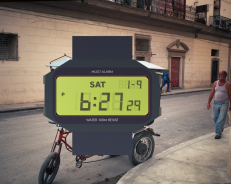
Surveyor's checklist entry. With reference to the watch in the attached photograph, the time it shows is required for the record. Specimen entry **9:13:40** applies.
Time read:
**6:27:29**
